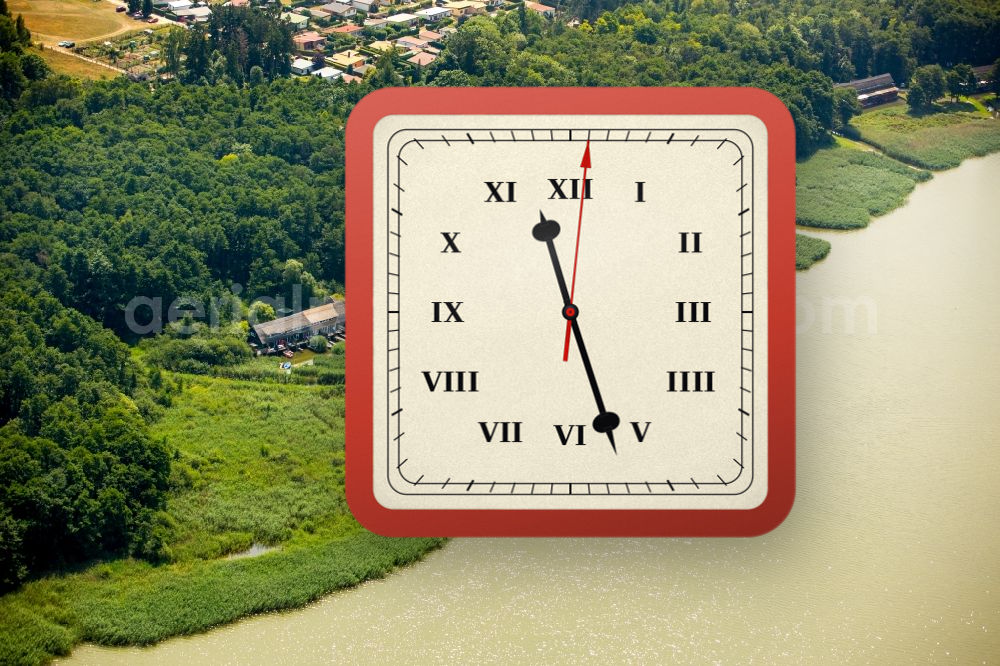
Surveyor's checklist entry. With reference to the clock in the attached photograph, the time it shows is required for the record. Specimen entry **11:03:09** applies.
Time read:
**11:27:01**
